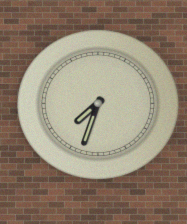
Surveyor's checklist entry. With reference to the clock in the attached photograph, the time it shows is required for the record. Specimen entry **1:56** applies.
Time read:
**7:33**
